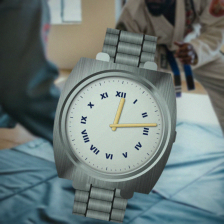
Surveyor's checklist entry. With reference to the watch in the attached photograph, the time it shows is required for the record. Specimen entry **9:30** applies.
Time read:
**12:13**
